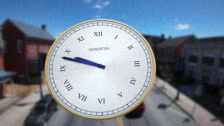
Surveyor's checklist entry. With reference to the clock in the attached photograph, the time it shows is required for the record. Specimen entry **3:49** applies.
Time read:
**9:48**
